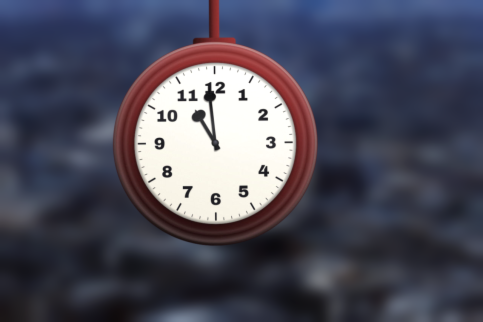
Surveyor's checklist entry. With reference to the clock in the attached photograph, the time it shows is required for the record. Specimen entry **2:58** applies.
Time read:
**10:59**
